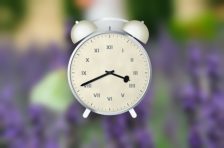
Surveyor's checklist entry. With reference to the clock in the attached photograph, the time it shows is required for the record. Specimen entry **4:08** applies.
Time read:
**3:41**
